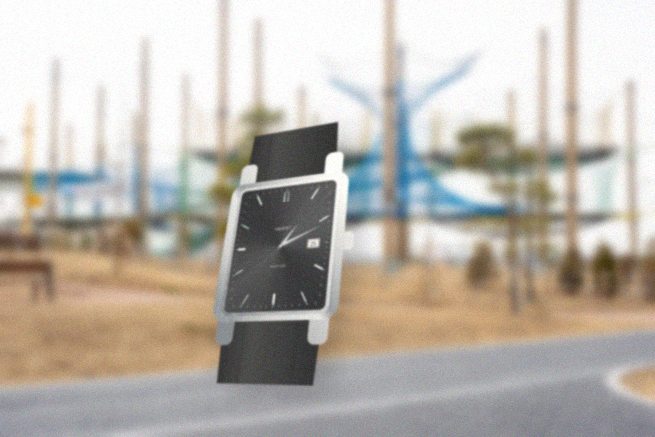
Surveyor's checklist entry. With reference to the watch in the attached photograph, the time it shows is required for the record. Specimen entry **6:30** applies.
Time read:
**1:11**
